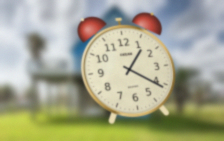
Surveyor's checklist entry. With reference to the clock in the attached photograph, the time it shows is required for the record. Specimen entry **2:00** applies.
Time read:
**1:21**
